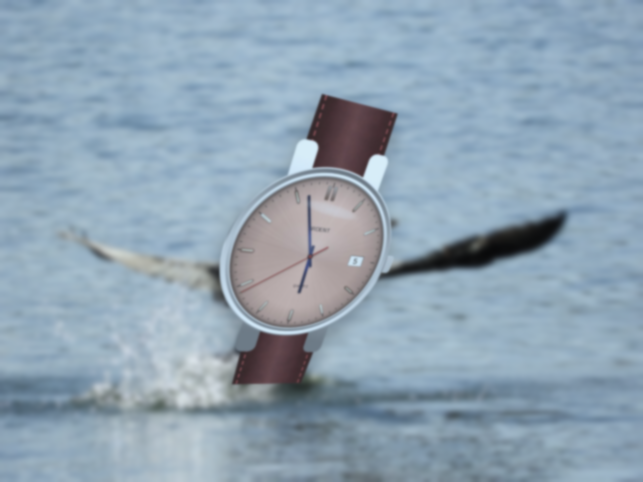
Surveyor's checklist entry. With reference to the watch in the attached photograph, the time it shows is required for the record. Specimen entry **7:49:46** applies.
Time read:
**5:56:39**
